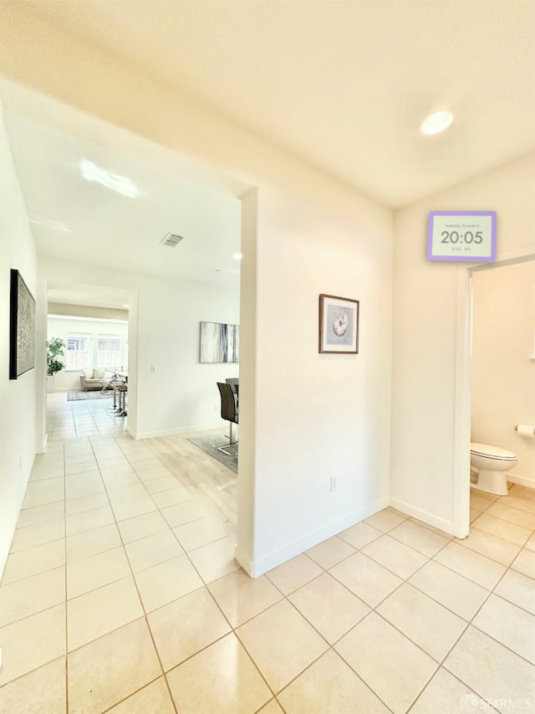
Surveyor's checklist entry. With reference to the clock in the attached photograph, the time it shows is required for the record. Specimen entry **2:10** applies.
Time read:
**20:05**
